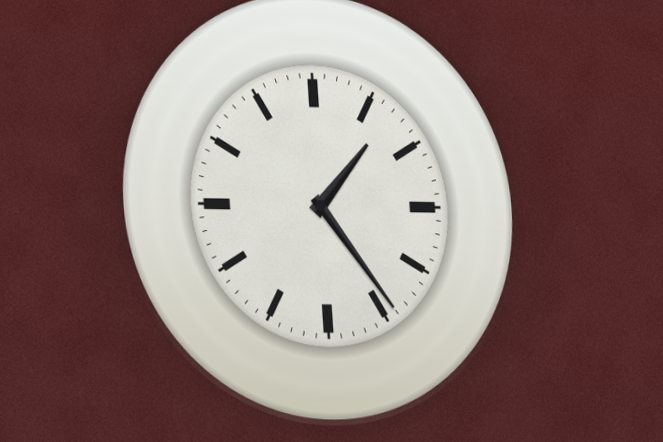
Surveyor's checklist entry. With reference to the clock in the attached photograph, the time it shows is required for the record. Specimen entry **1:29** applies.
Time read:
**1:24**
